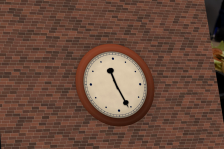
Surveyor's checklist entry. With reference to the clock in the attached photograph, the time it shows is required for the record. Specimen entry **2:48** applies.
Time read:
**11:26**
